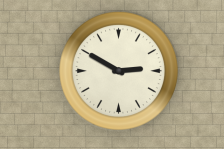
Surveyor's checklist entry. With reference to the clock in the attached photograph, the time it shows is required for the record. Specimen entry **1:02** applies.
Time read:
**2:50**
